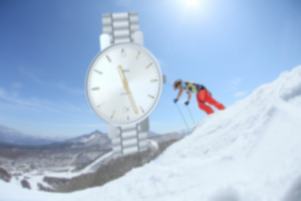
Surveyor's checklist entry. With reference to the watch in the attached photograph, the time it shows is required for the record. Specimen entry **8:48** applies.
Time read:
**11:27**
